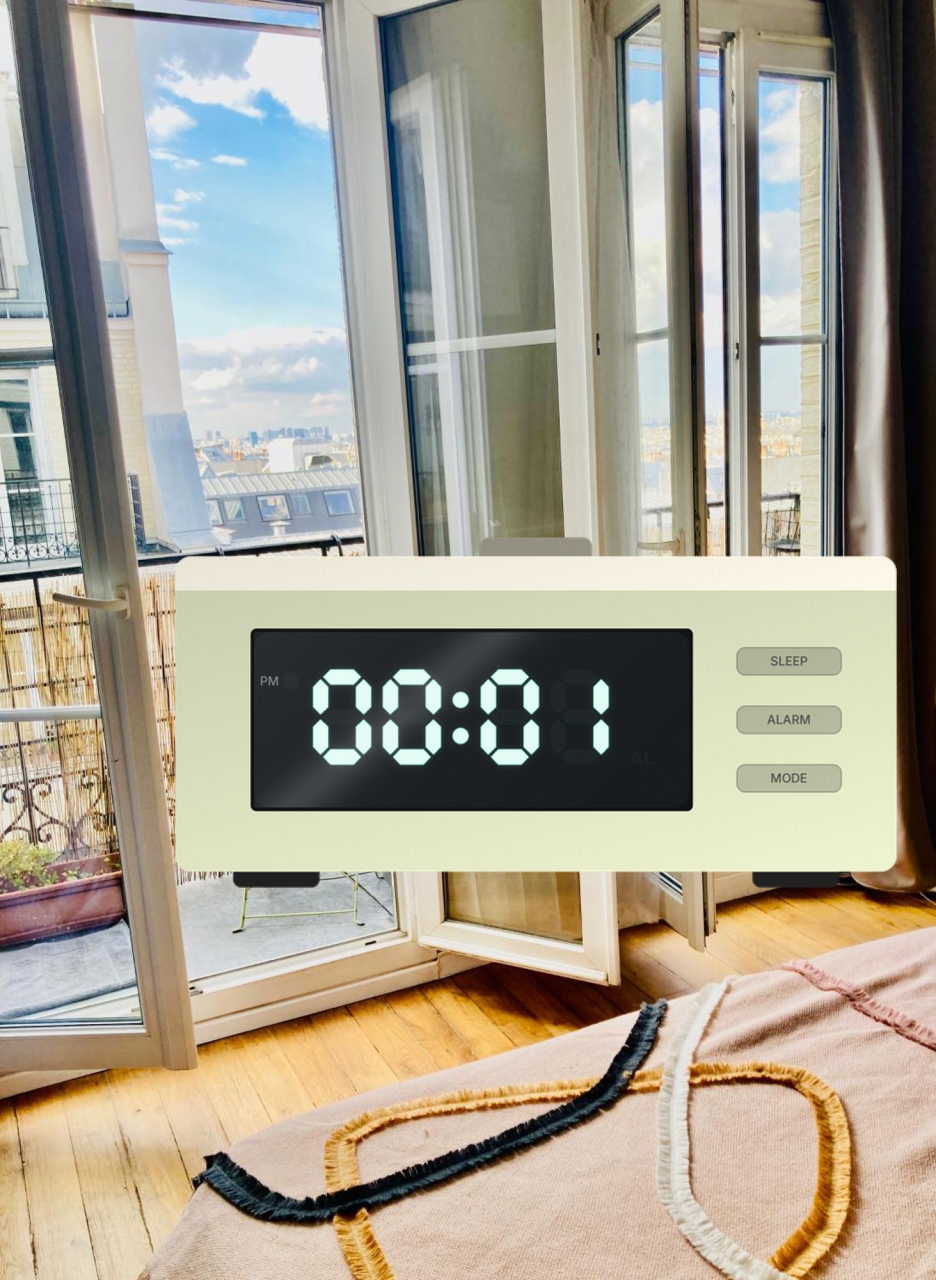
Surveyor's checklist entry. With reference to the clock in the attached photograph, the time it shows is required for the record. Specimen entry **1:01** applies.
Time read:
**0:01**
